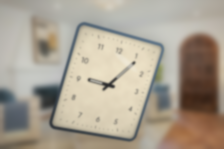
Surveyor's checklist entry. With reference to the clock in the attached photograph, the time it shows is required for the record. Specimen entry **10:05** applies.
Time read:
**9:06**
